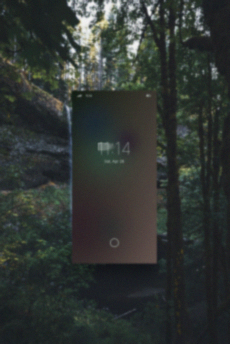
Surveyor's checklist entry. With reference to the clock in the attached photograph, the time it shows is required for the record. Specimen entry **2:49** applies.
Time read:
**11:14**
